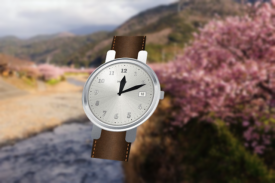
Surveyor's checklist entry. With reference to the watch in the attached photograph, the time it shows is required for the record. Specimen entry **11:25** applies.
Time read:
**12:11**
